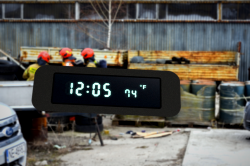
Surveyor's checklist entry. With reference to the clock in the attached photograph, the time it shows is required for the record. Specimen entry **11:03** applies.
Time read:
**12:05**
